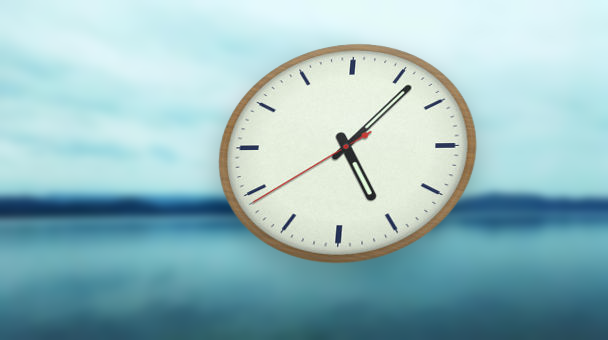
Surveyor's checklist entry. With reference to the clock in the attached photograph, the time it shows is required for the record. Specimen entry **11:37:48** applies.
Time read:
**5:06:39**
